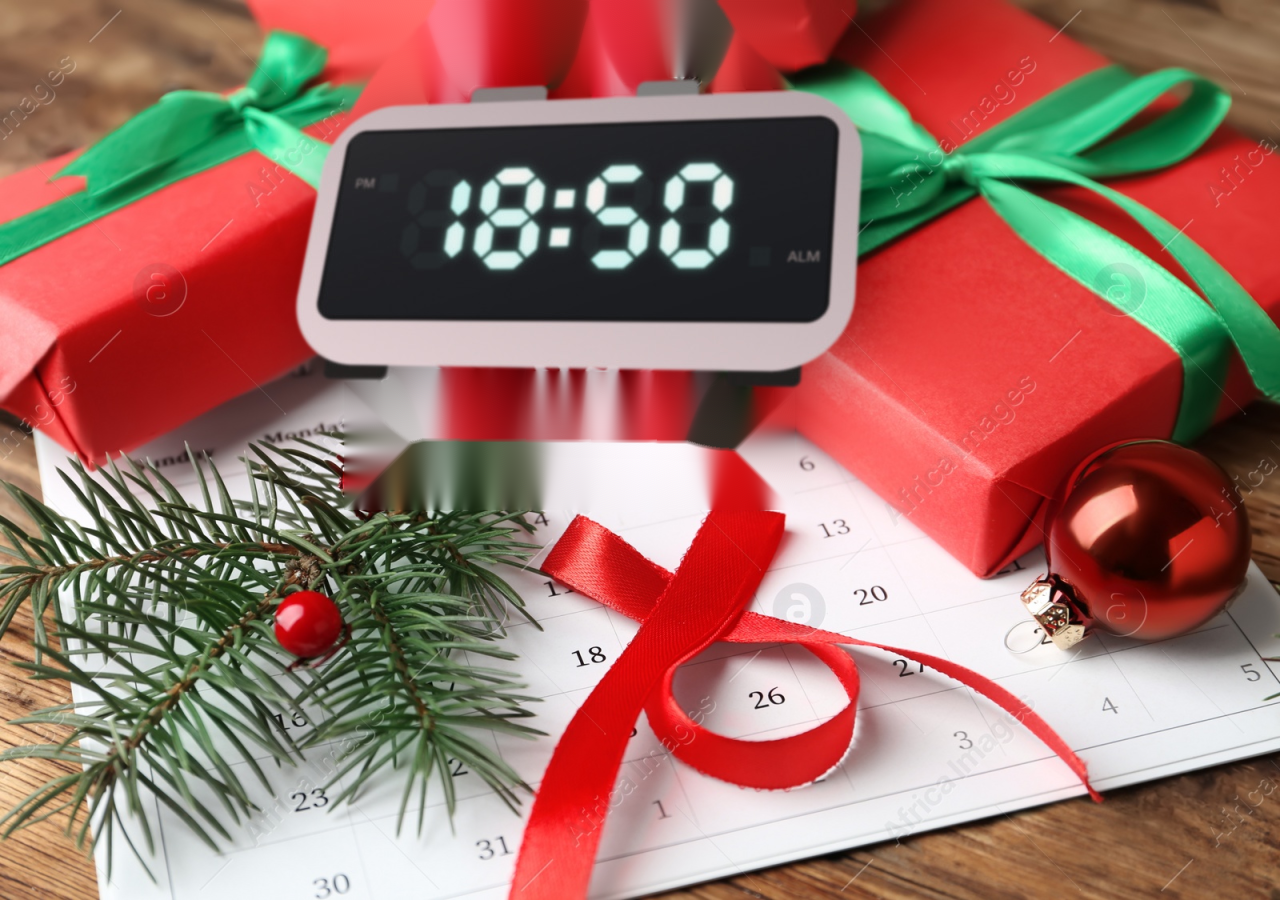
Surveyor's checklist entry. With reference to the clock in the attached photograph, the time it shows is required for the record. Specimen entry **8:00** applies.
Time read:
**18:50**
